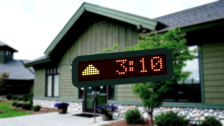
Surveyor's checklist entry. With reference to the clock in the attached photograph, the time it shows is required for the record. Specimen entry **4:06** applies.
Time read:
**3:10**
